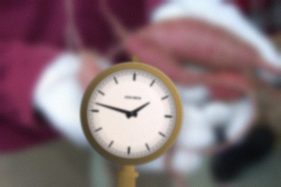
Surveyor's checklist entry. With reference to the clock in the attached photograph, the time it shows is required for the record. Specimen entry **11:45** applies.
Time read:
**1:47**
